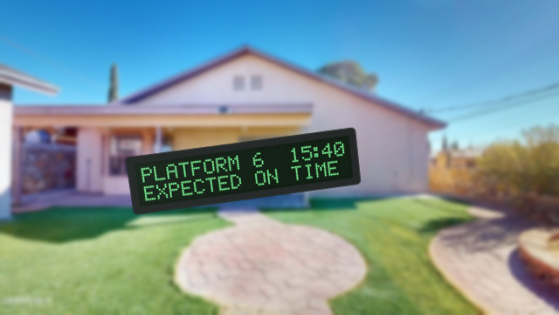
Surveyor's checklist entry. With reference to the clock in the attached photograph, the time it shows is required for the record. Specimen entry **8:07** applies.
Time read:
**15:40**
